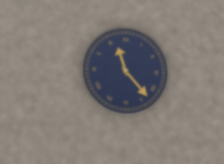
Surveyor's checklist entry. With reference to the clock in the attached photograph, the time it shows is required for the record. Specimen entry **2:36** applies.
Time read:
**11:23**
